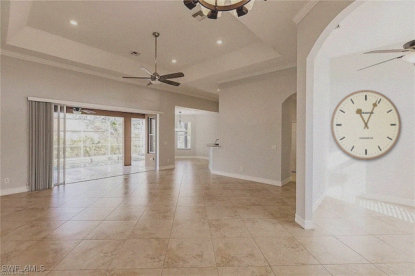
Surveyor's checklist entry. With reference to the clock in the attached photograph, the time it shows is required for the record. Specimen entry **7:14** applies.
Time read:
**11:04**
